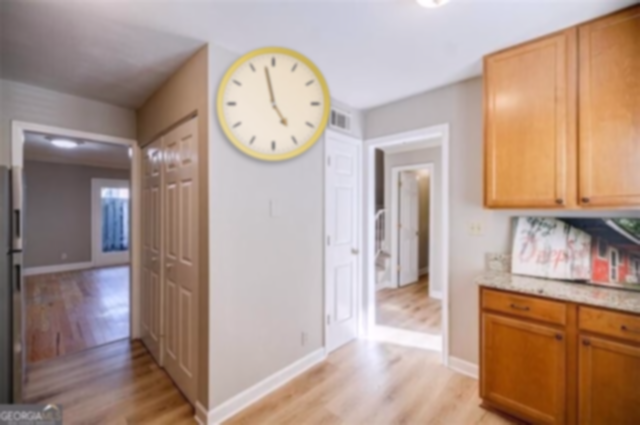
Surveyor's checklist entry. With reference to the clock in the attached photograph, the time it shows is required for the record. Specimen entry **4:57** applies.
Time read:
**4:58**
